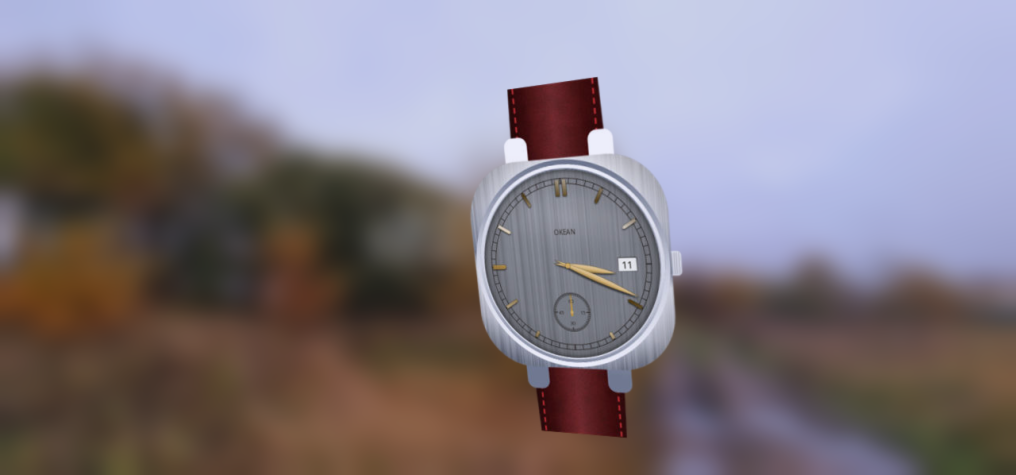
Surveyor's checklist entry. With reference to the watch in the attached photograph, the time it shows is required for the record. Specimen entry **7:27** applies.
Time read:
**3:19**
